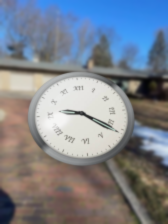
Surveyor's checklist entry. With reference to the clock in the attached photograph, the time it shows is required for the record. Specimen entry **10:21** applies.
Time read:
**9:21**
